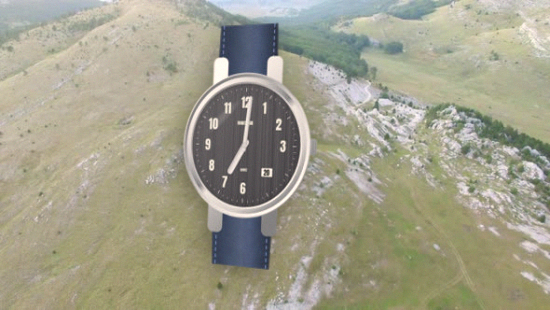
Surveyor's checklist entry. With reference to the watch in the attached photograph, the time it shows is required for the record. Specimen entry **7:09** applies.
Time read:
**7:01**
